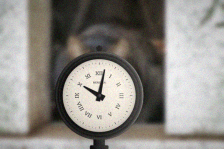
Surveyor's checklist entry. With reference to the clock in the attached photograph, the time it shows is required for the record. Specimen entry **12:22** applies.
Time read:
**10:02**
